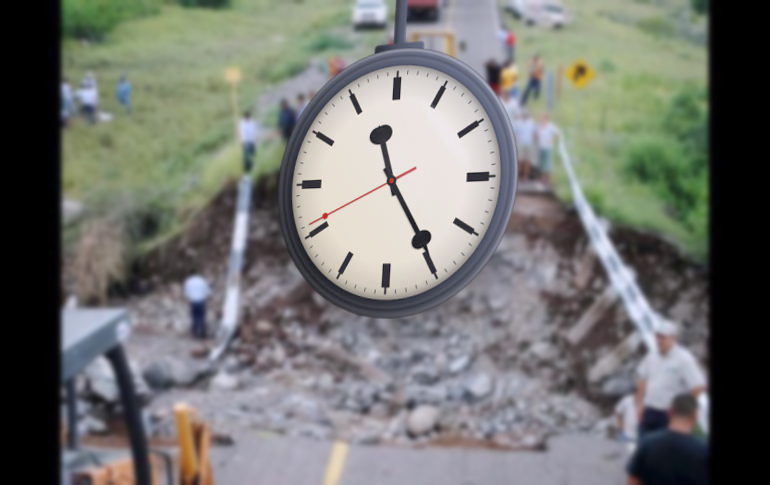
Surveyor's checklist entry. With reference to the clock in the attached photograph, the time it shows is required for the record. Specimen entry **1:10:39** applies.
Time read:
**11:24:41**
